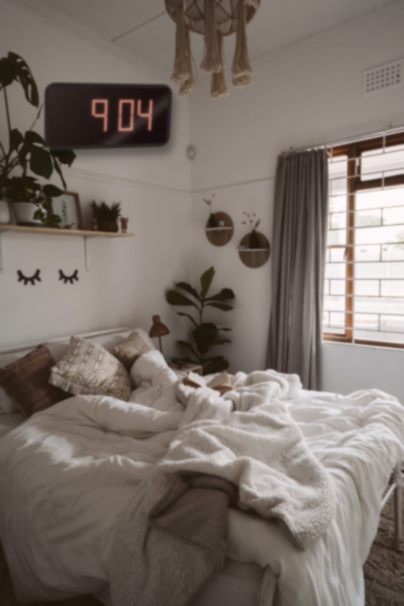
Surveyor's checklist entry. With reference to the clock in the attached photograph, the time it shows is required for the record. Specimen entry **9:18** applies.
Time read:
**9:04**
